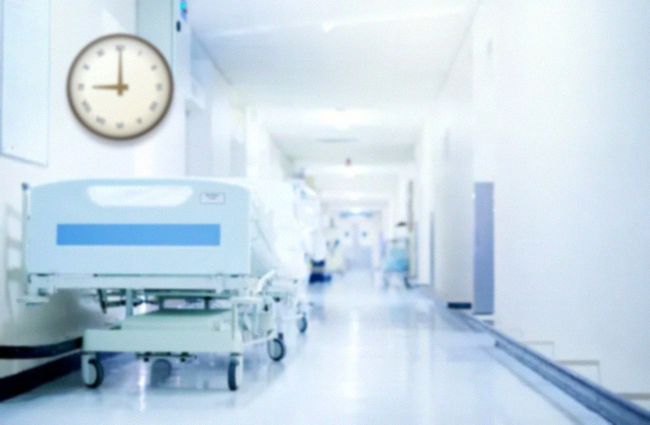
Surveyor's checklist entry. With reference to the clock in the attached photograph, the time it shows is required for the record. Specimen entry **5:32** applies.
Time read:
**9:00**
